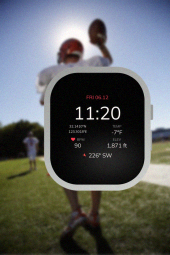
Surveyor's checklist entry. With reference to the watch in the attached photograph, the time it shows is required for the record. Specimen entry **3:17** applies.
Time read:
**11:20**
